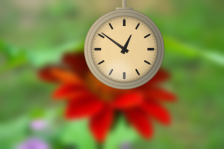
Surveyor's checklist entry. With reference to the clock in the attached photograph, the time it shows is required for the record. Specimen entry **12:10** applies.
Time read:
**12:51**
